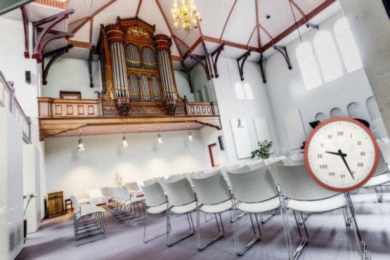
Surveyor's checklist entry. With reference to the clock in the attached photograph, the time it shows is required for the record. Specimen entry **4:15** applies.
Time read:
**9:26**
